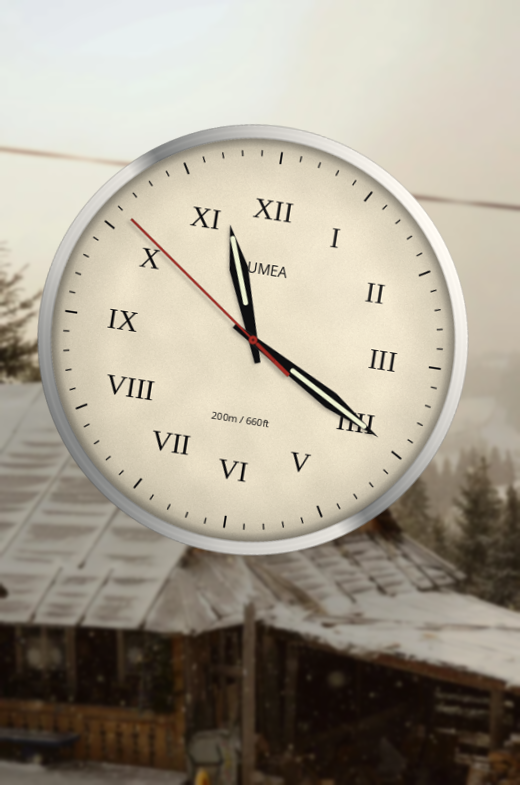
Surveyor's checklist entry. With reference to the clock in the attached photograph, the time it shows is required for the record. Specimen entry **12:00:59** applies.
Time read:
**11:19:51**
